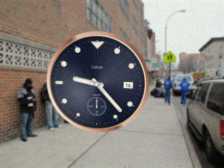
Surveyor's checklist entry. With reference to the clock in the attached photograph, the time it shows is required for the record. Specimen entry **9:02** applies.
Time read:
**9:23**
